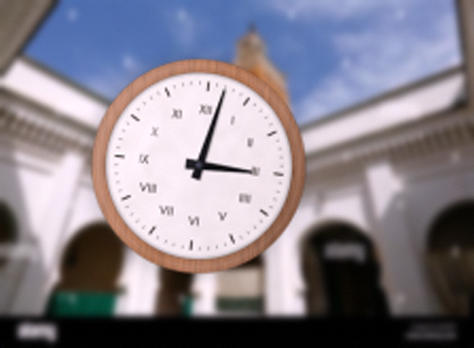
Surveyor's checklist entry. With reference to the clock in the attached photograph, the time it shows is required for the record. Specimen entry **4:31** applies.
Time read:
**3:02**
